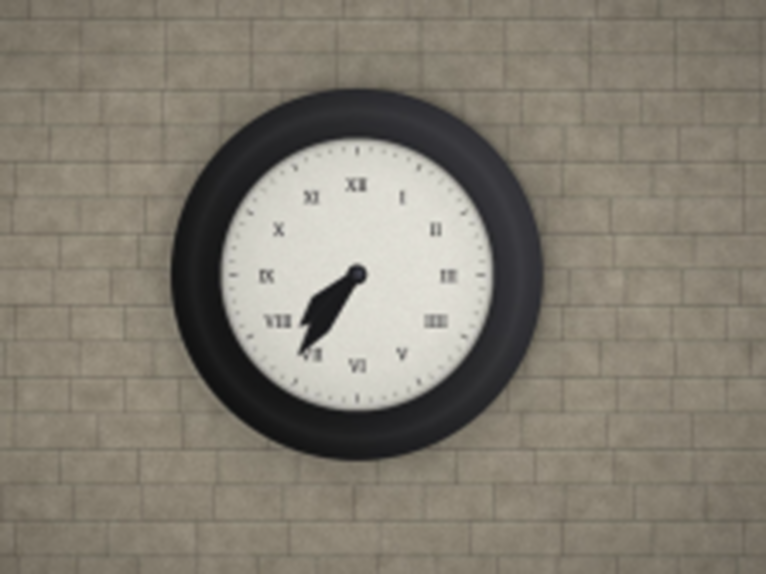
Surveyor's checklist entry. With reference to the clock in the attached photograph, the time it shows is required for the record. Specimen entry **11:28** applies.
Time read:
**7:36**
